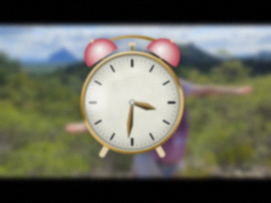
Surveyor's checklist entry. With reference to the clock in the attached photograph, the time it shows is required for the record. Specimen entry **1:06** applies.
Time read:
**3:31**
